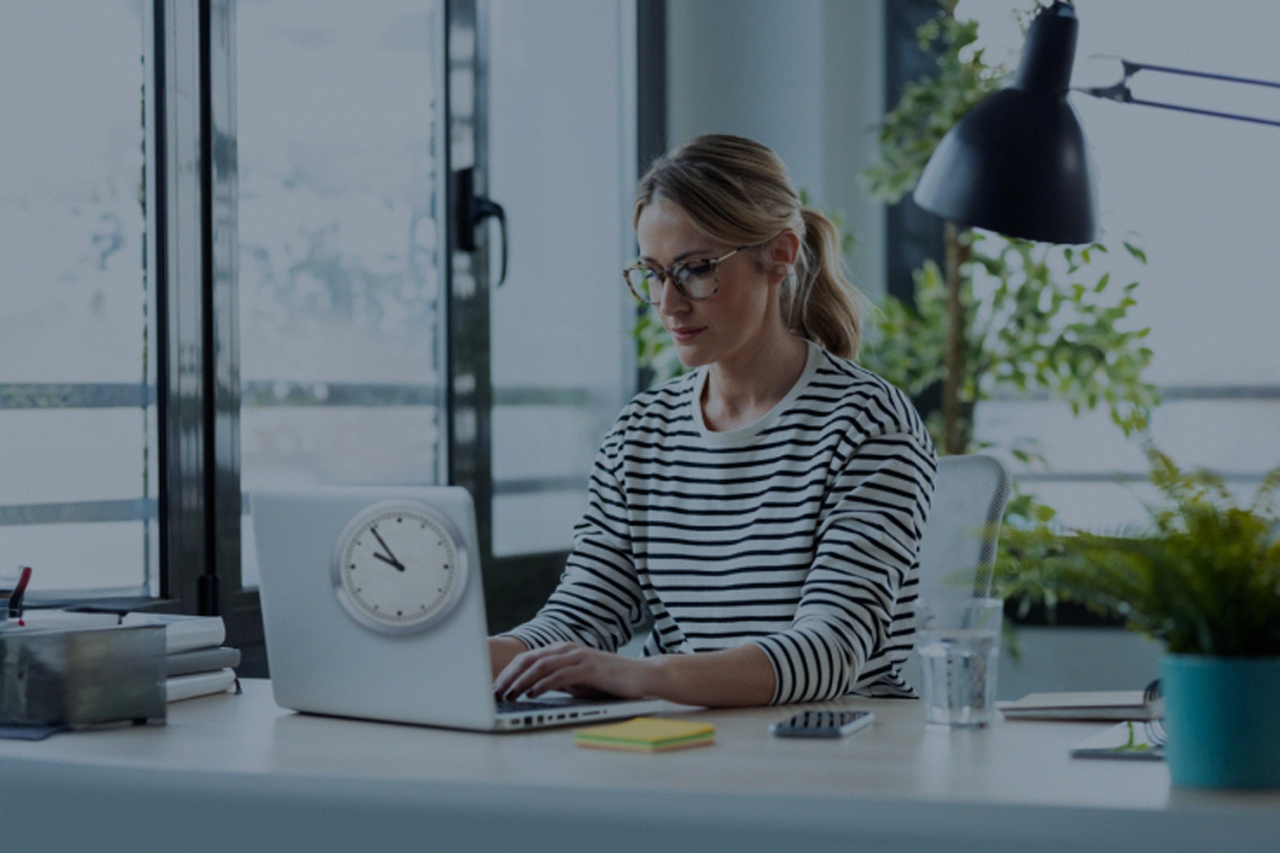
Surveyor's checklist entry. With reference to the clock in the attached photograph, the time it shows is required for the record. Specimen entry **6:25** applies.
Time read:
**9:54**
